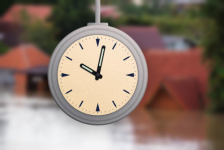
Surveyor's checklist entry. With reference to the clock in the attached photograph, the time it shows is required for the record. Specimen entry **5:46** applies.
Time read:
**10:02**
